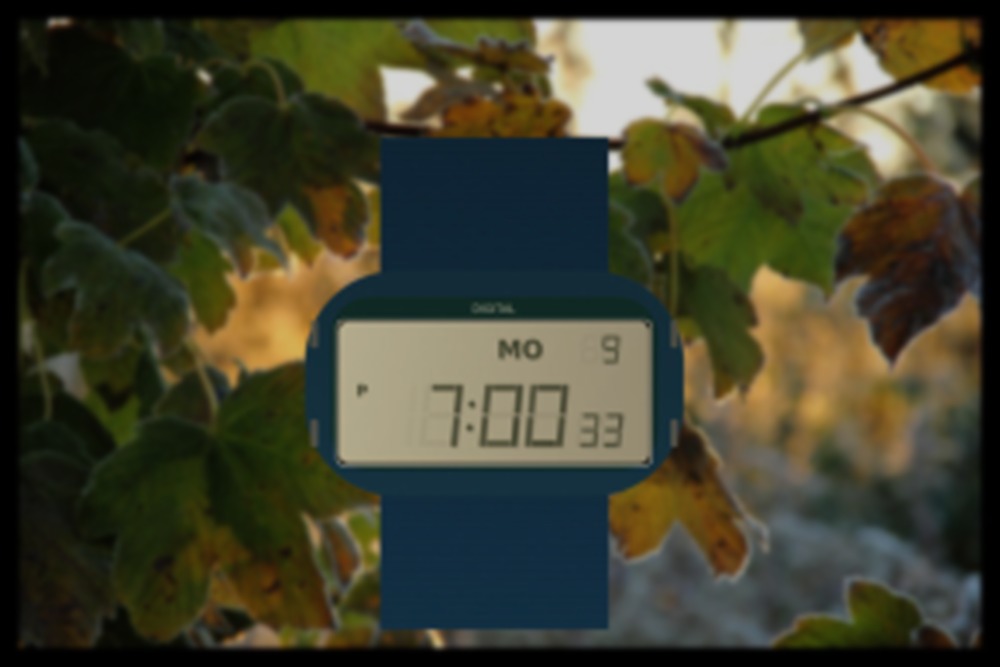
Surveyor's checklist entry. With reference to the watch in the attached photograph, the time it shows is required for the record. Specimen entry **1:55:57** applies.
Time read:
**7:00:33**
